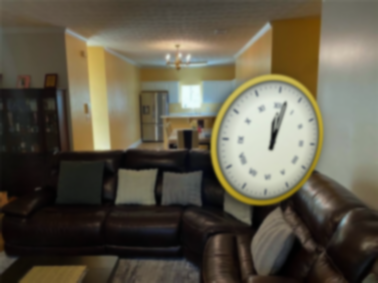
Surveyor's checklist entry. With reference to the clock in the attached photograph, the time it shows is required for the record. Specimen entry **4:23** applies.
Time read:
**12:02**
